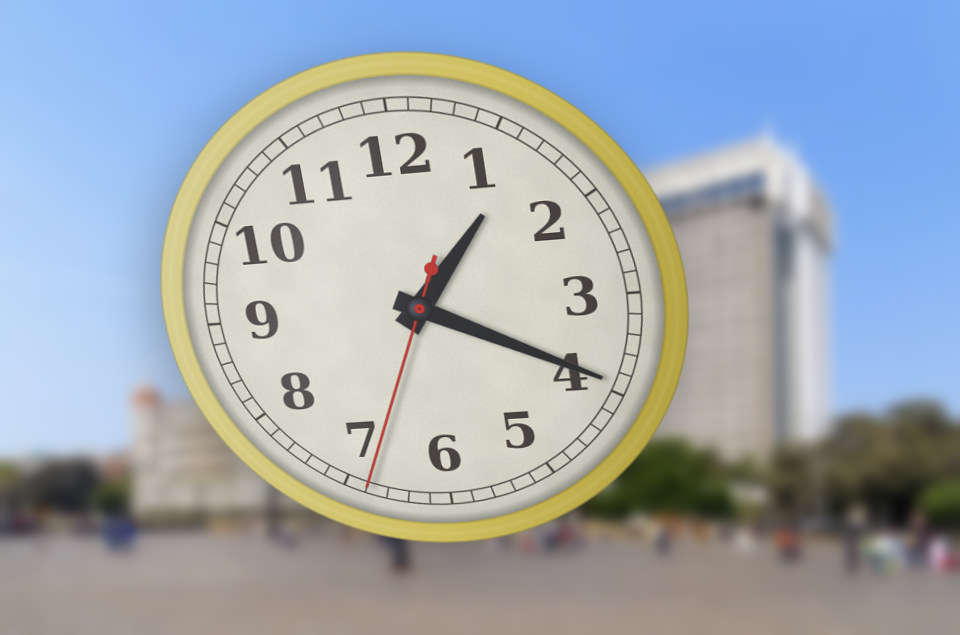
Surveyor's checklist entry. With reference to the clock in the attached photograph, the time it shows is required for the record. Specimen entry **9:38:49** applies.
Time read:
**1:19:34**
